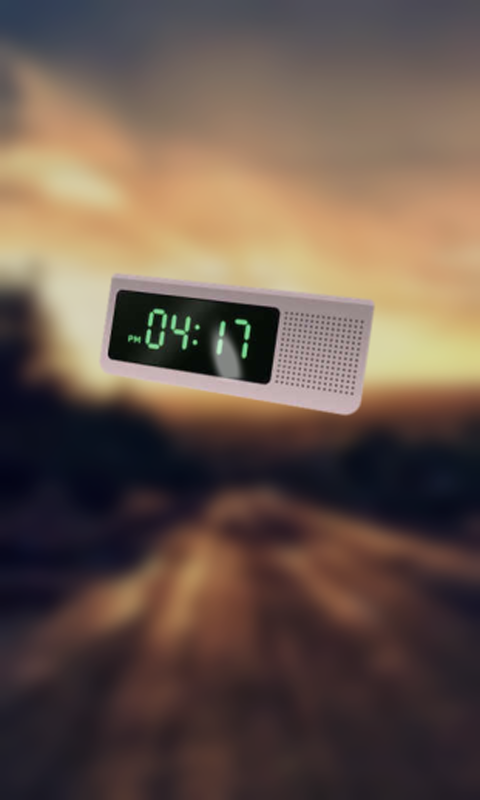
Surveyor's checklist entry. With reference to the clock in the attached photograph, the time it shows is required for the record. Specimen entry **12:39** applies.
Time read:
**4:17**
